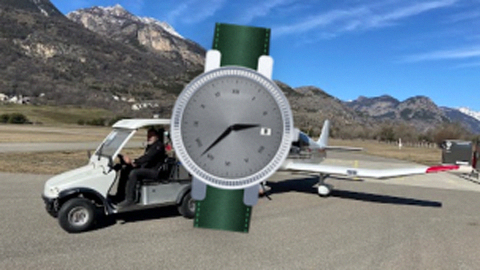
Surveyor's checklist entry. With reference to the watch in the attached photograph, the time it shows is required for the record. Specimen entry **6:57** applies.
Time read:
**2:37**
